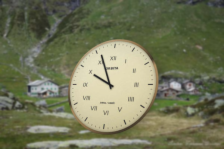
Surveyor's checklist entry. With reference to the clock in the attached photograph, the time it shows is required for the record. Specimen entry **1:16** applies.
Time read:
**9:56**
